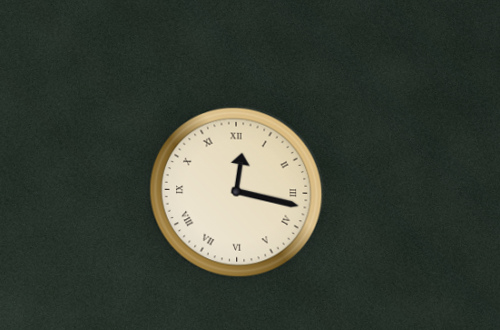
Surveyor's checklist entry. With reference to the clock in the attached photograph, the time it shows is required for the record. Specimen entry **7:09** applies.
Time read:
**12:17**
